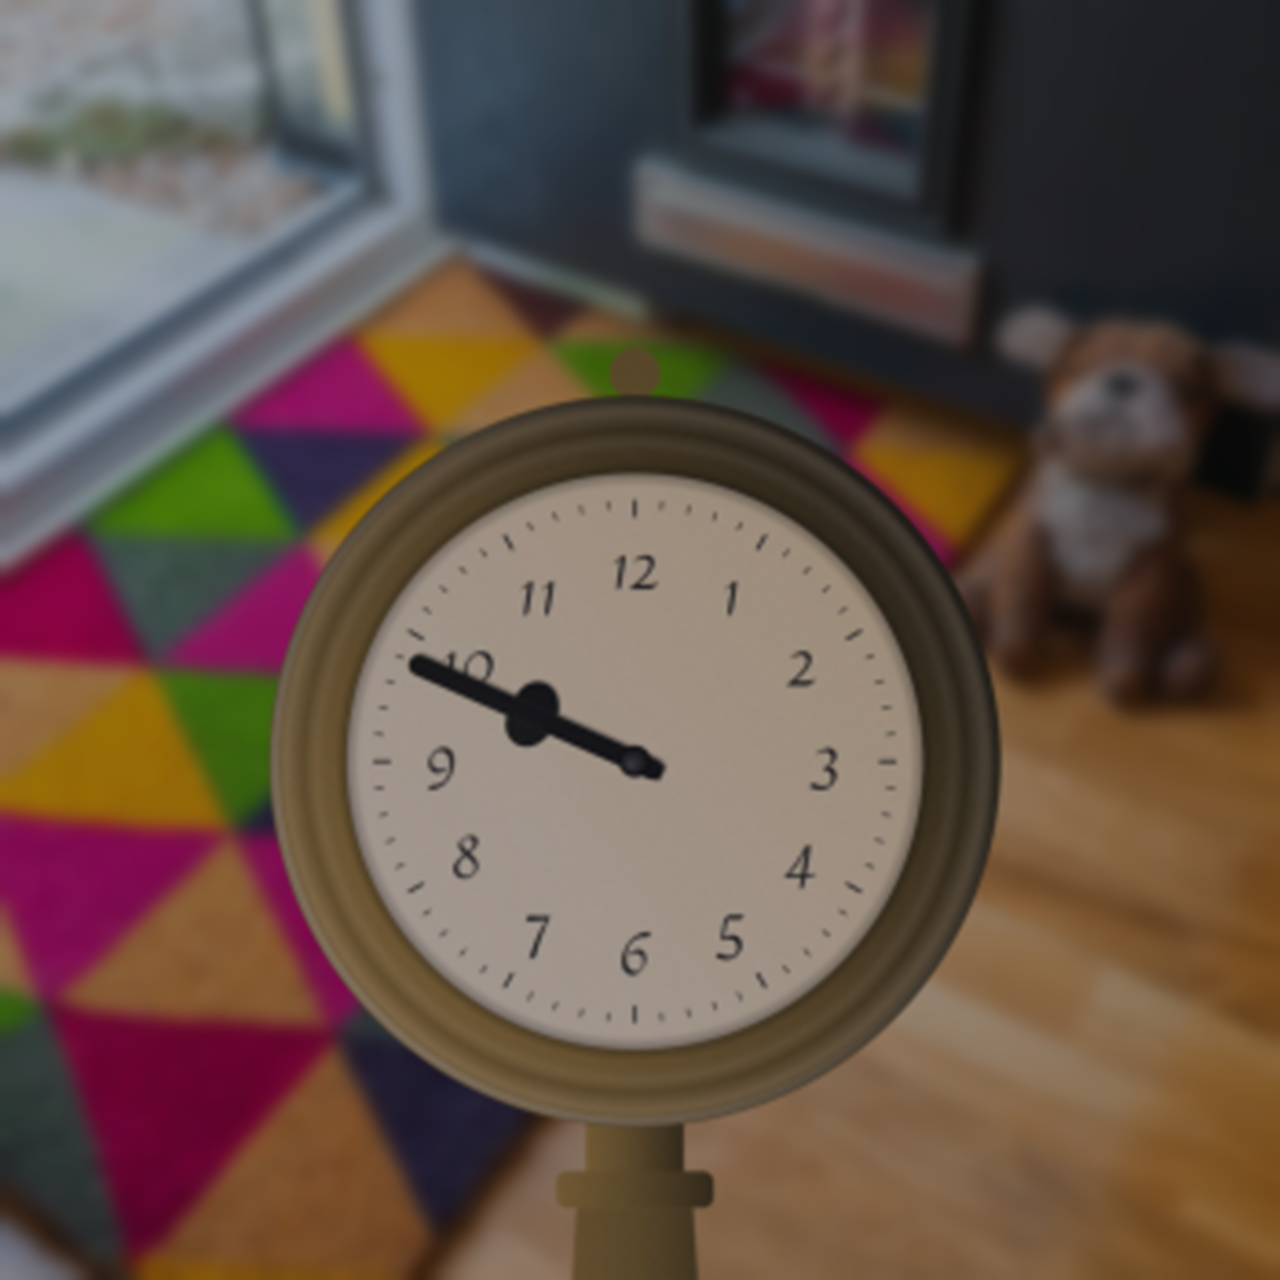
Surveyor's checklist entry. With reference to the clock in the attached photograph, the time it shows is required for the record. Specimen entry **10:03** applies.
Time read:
**9:49**
